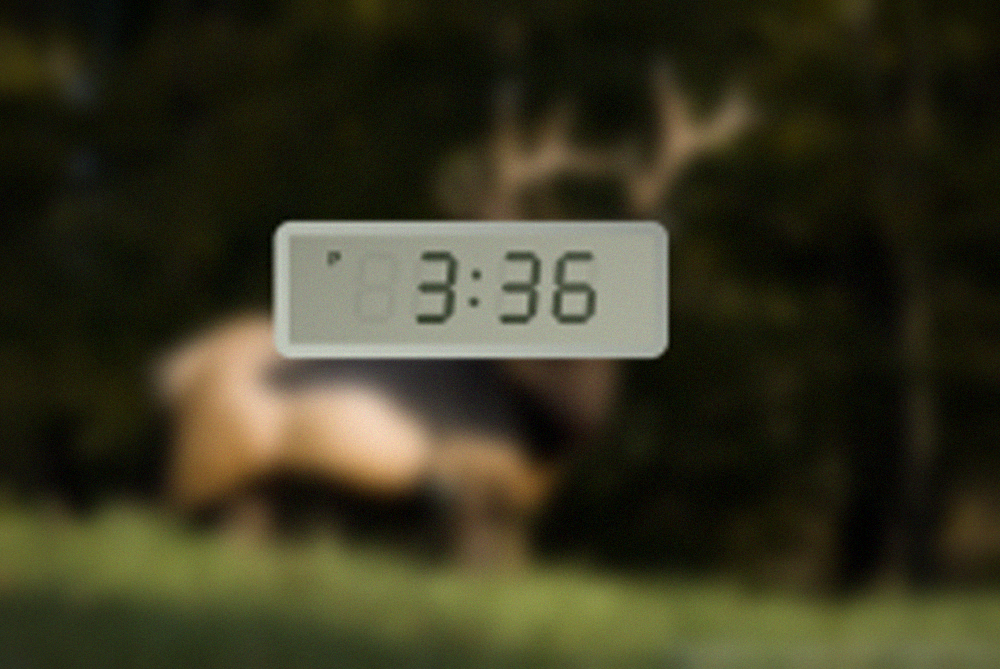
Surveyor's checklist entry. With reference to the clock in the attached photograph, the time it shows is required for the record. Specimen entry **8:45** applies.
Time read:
**3:36**
